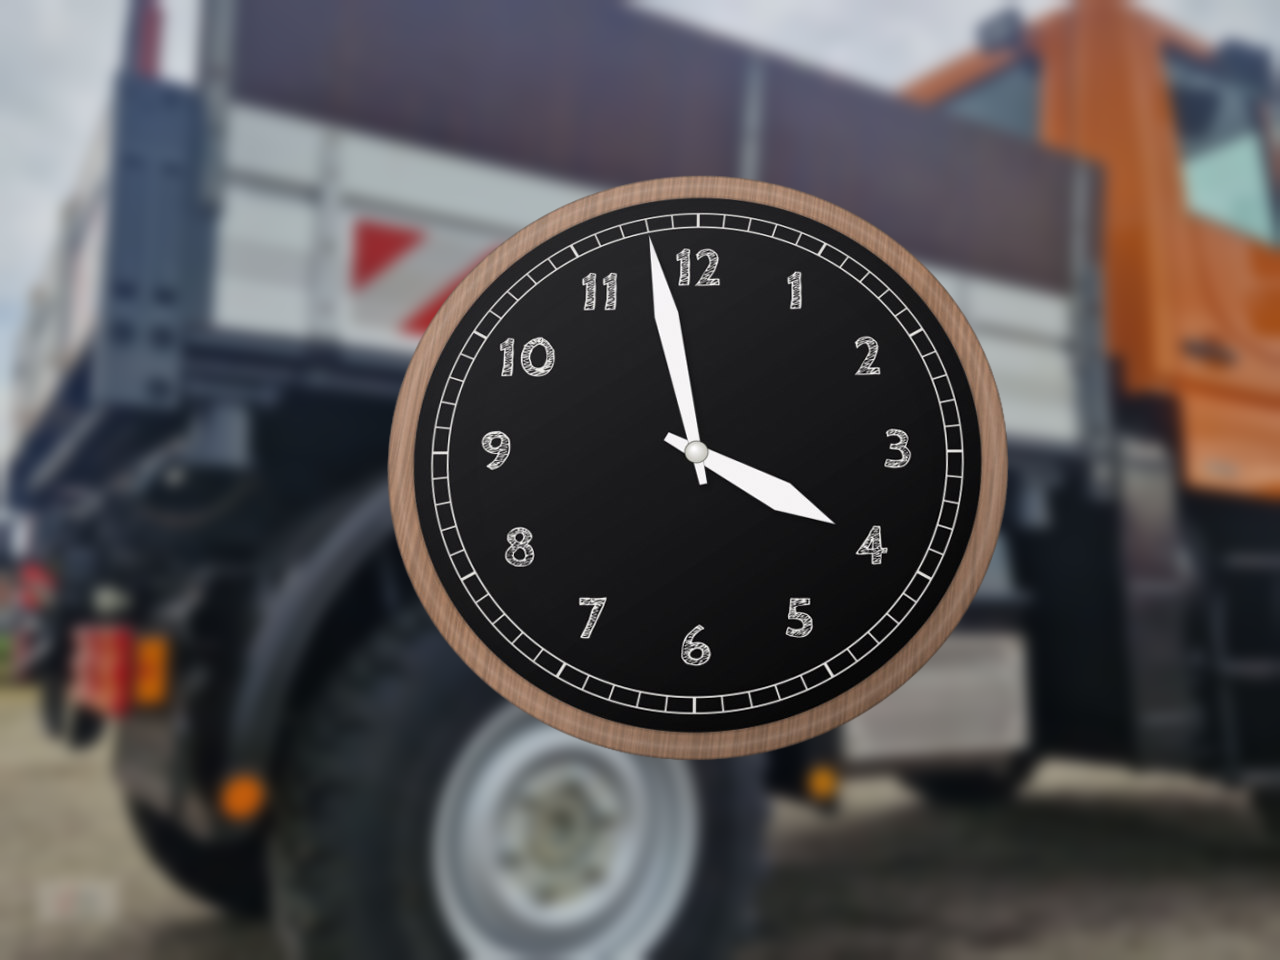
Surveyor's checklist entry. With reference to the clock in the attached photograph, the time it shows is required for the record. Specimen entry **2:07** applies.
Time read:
**3:58**
